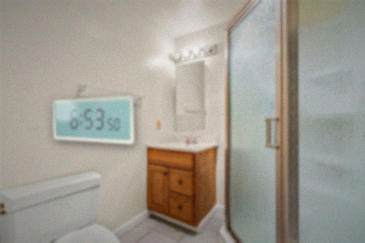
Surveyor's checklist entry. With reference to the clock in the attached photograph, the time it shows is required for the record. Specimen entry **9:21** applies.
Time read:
**6:53**
